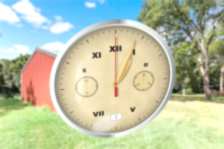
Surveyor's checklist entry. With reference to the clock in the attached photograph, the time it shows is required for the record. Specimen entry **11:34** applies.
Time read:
**1:04**
